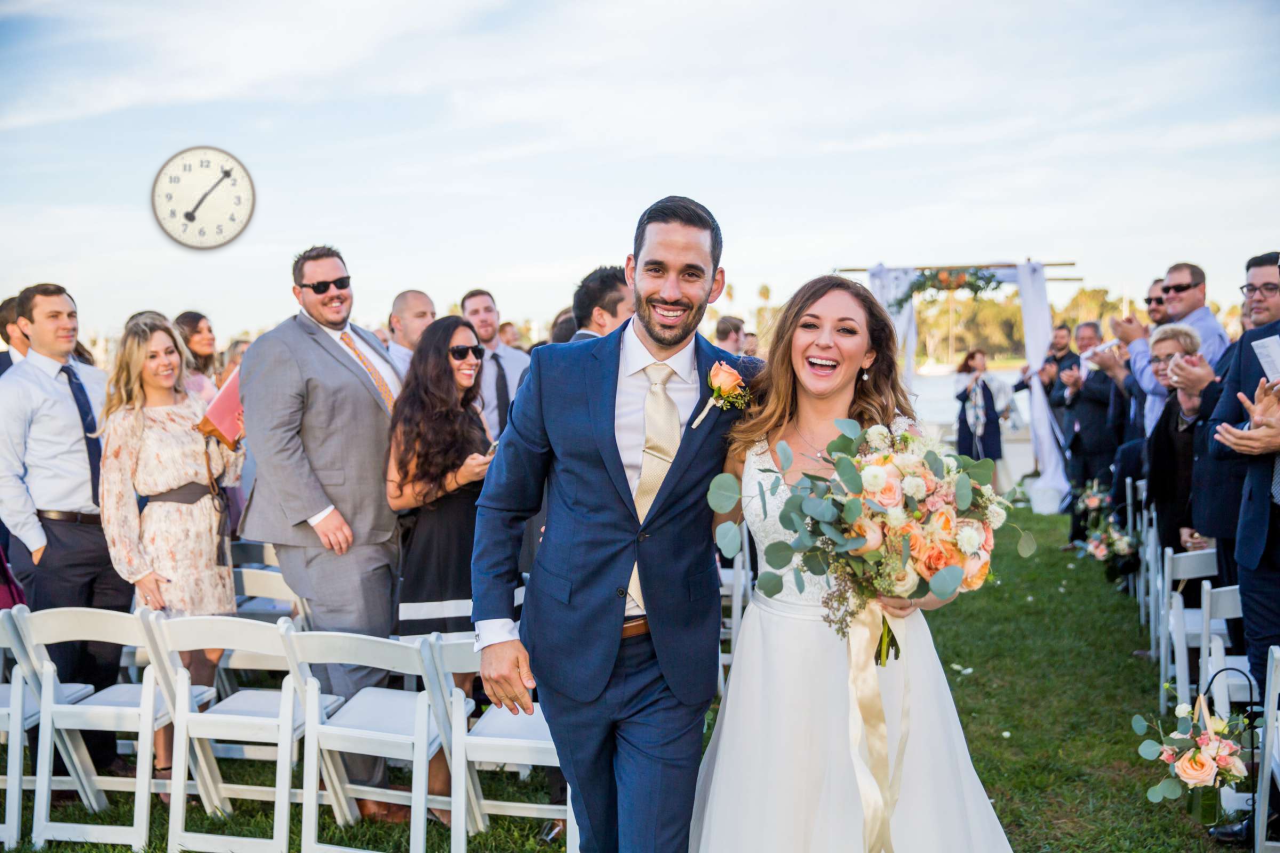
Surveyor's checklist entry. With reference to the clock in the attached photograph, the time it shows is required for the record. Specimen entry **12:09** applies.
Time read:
**7:07**
